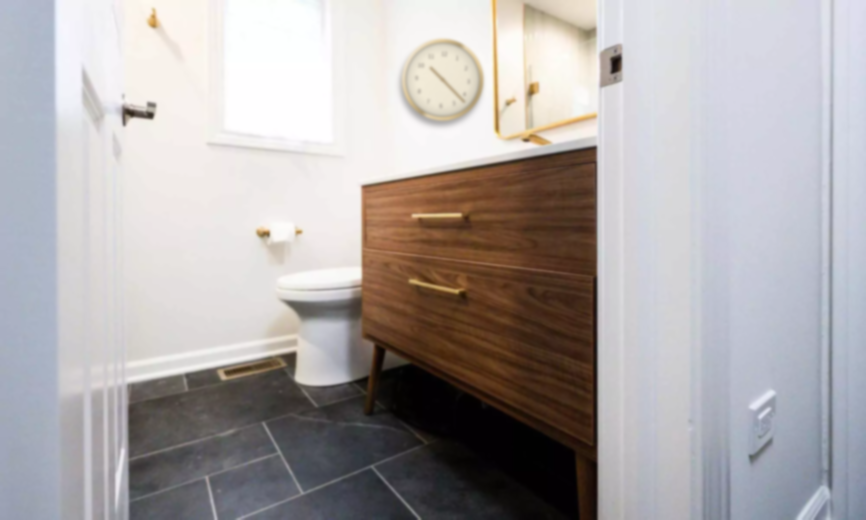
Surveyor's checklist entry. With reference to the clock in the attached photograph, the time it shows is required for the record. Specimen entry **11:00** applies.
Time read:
**10:22**
